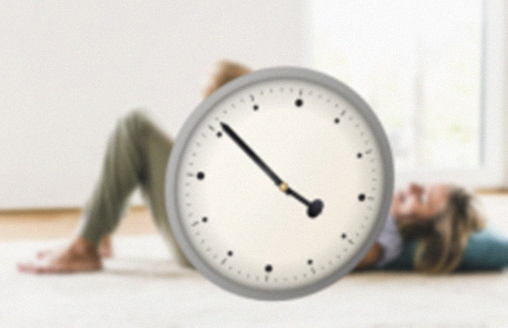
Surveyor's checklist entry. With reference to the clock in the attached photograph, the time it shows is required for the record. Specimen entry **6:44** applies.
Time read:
**3:51**
